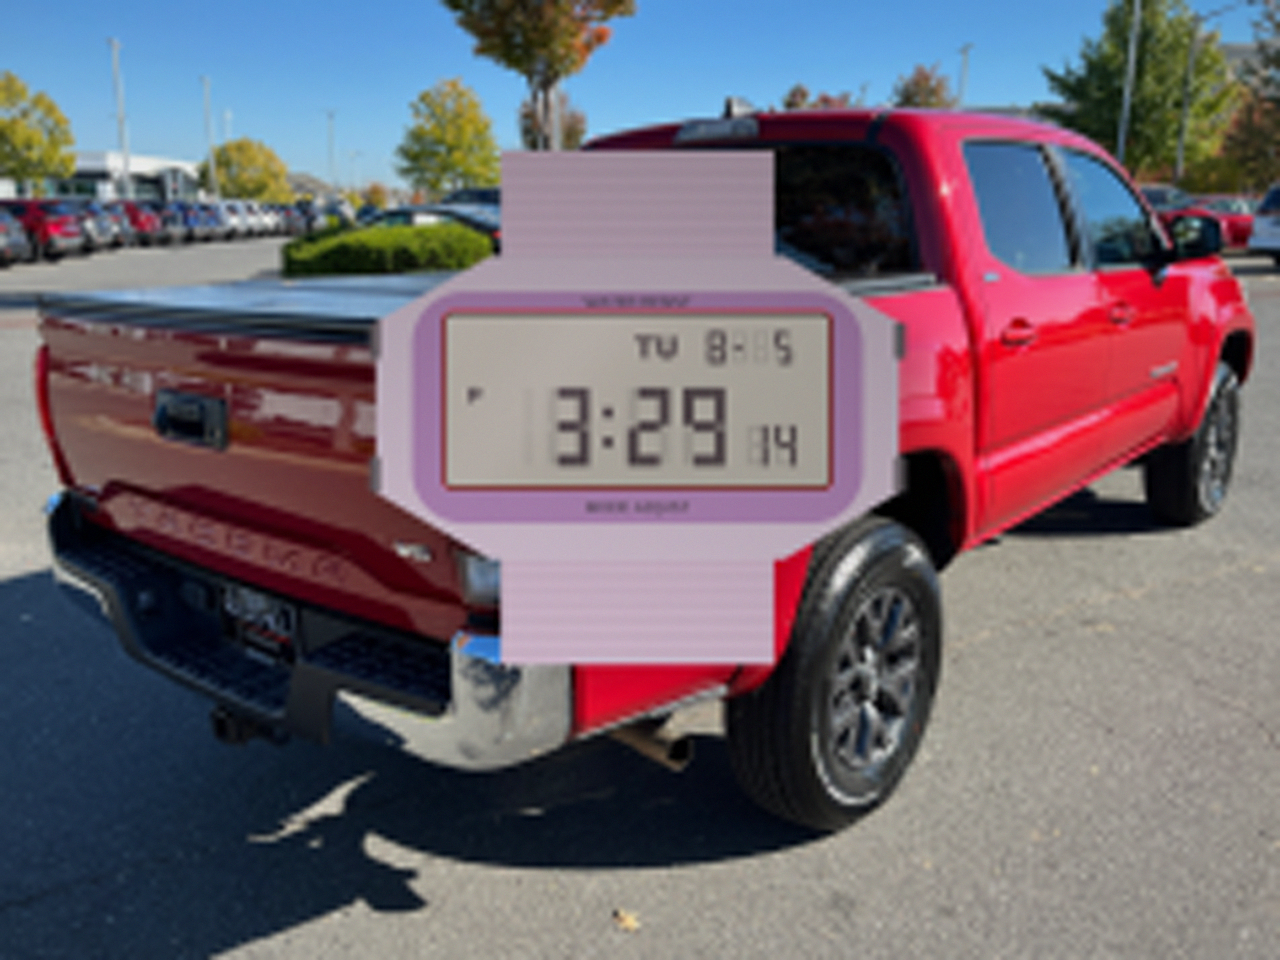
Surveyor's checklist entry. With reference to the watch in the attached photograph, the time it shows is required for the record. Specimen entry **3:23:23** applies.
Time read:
**3:29:14**
